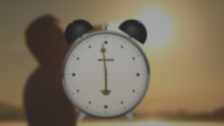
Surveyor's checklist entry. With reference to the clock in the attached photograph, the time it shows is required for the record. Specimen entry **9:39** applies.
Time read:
**5:59**
